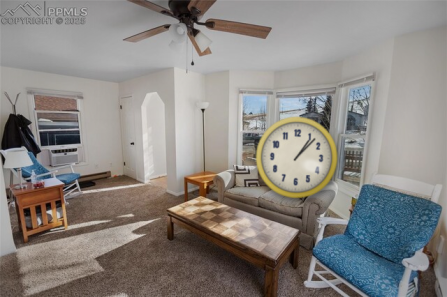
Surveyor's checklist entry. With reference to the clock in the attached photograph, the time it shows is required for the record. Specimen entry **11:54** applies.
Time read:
**1:07**
